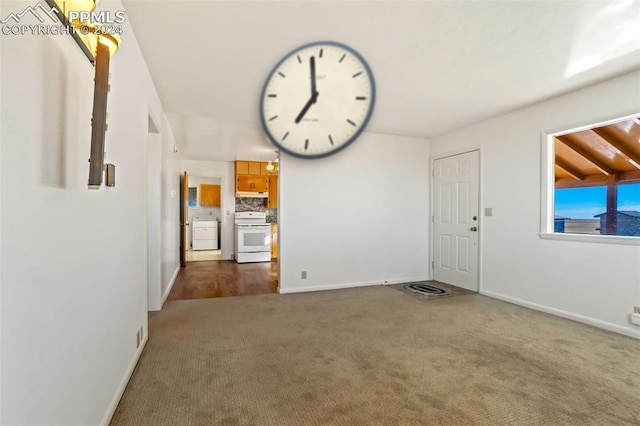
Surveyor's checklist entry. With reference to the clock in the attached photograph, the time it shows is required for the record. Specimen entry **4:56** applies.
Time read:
**6:58**
